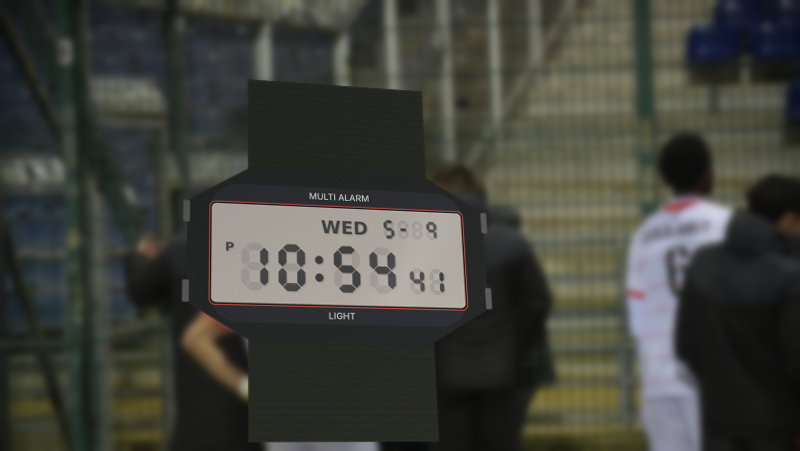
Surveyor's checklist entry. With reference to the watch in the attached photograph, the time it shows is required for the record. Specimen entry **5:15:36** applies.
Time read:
**10:54:41**
